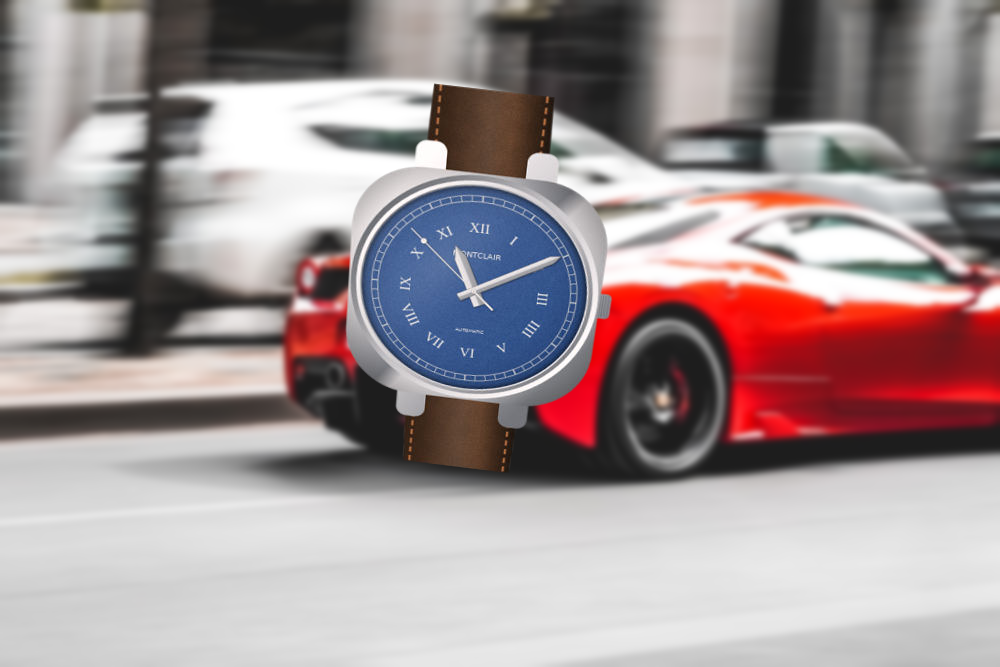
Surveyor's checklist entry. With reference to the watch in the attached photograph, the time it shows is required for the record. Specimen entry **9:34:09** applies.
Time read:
**11:09:52**
